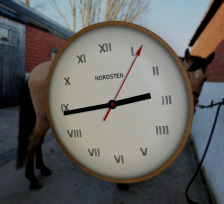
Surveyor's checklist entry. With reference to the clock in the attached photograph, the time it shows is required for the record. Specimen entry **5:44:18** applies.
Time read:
**2:44:06**
